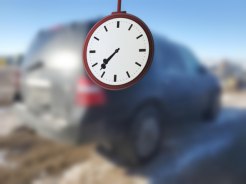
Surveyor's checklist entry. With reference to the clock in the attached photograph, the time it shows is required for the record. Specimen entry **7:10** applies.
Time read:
**7:37**
